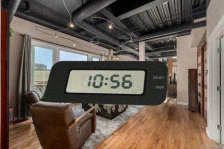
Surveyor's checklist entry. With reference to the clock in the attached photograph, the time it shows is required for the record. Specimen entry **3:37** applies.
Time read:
**10:56**
